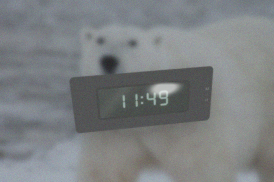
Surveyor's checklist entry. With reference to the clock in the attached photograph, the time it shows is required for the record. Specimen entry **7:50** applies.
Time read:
**11:49**
